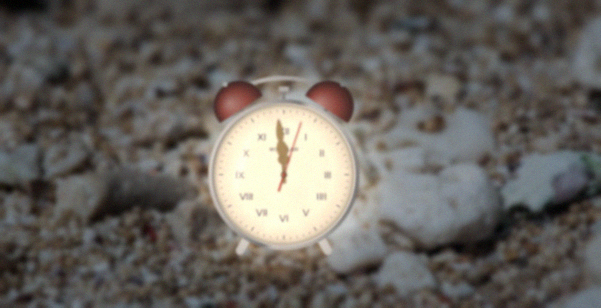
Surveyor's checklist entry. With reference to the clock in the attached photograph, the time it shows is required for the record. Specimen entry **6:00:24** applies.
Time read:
**11:59:03**
